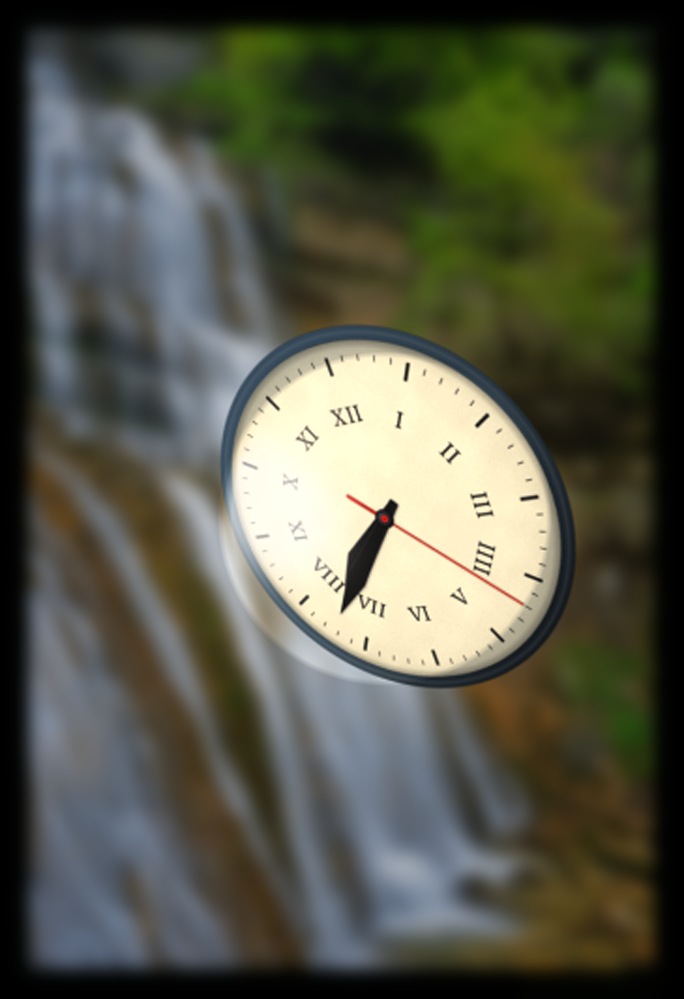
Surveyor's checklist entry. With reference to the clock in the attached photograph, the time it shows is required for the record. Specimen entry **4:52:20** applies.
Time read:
**7:37:22**
